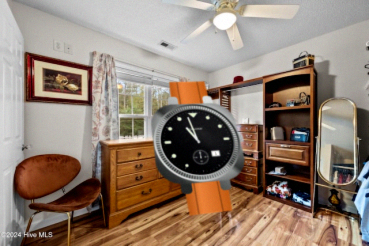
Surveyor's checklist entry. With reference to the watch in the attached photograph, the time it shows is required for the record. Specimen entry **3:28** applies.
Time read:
**10:58**
